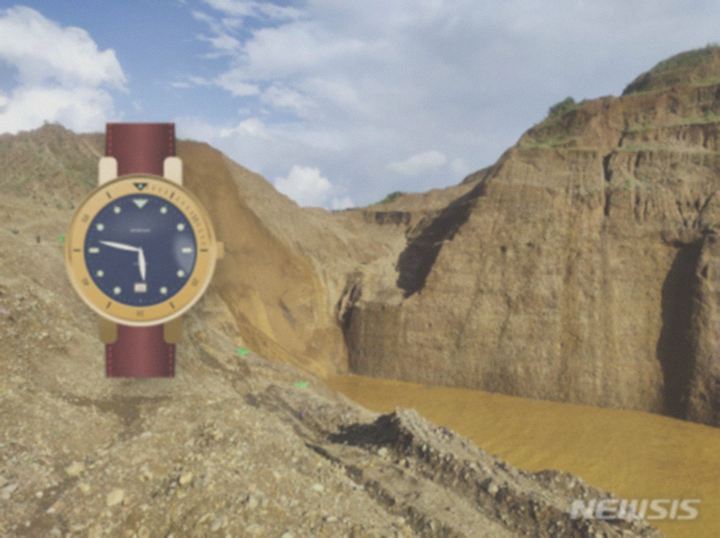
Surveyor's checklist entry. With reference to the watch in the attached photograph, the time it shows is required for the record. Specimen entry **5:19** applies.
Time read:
**5:47**
